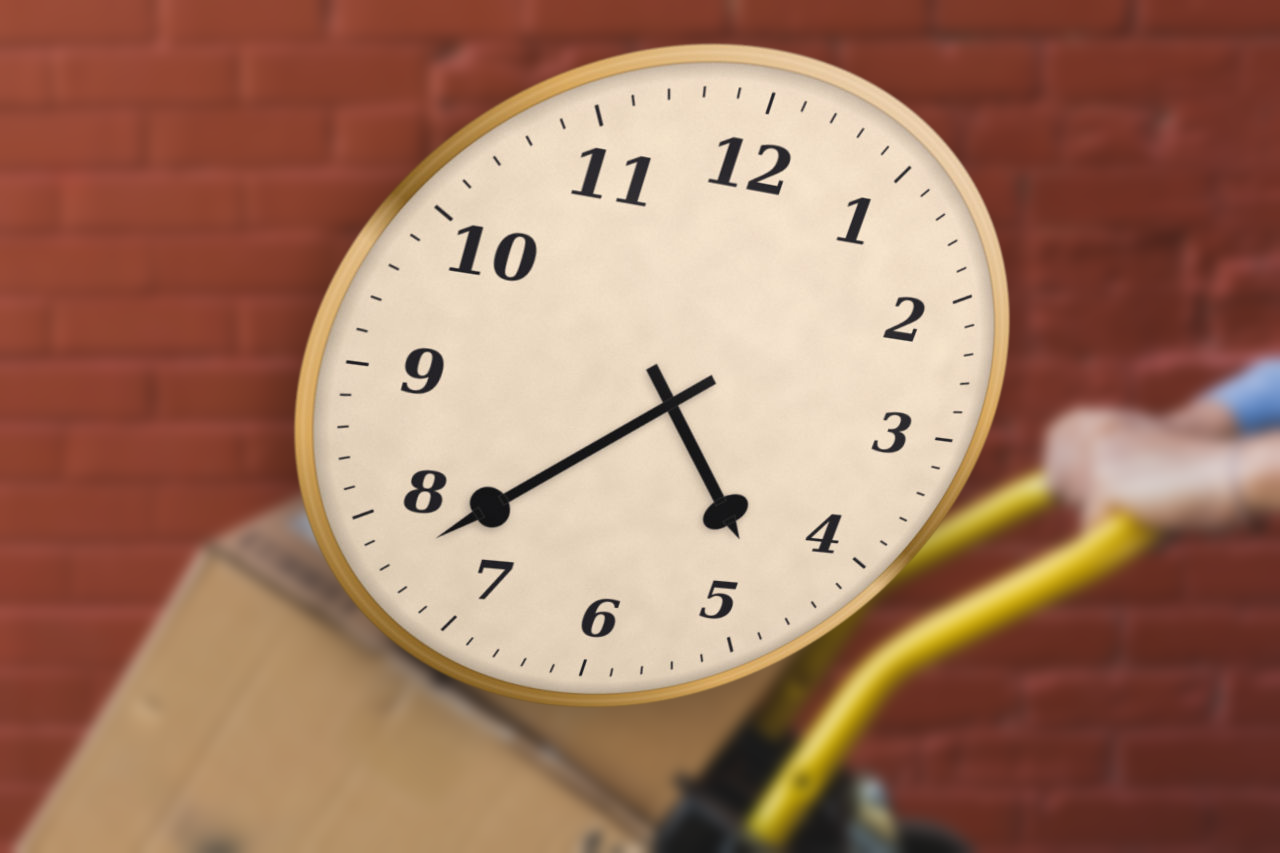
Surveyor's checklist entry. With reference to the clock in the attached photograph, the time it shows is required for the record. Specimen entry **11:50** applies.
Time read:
**4:38**
